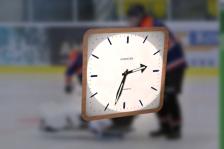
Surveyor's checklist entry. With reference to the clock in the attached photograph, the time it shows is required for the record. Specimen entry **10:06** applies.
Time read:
**2:33**
